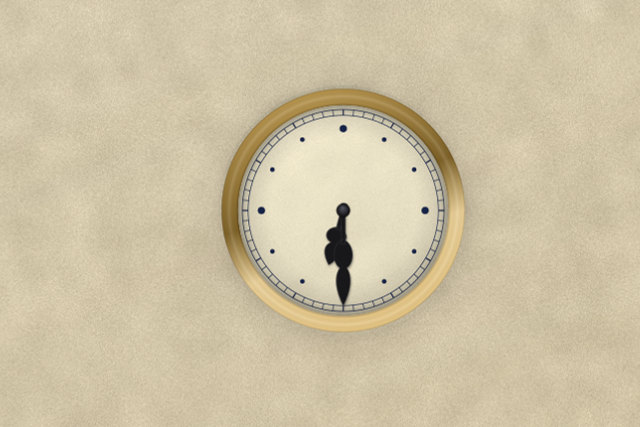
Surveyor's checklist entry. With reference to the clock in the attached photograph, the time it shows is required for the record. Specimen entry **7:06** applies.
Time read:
**6:30**
